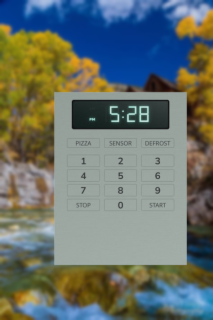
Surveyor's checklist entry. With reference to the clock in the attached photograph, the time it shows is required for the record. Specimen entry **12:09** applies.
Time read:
**5:28**
